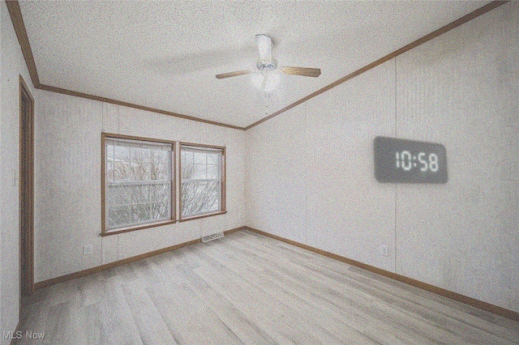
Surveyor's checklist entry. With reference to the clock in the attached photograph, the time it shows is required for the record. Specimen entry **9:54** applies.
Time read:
**10:58**
